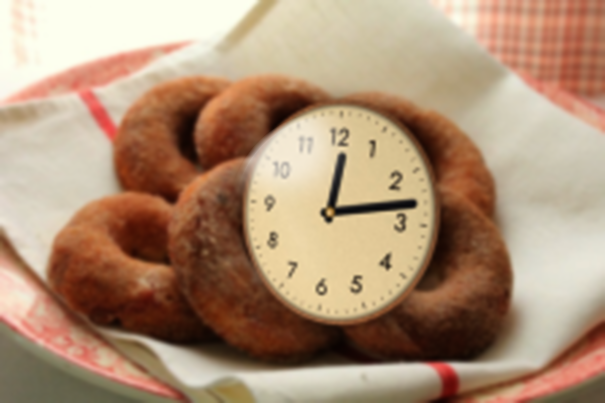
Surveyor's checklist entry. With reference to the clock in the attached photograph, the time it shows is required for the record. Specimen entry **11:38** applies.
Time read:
**12:13**
